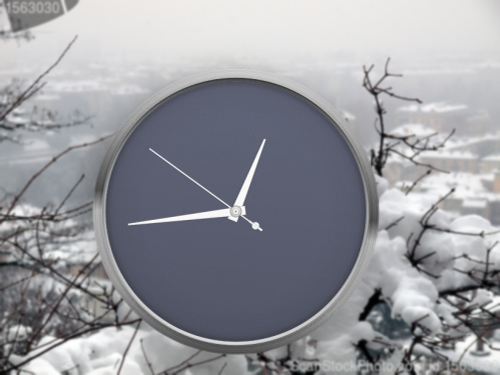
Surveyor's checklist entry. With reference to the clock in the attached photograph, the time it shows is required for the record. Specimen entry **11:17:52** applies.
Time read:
**12:43:51**
